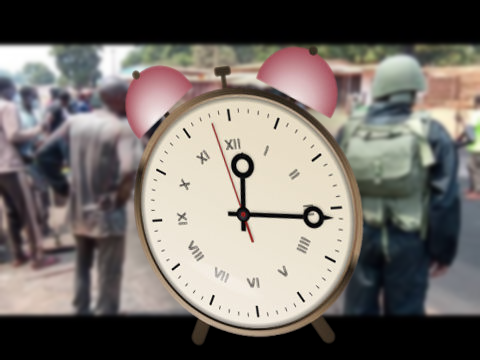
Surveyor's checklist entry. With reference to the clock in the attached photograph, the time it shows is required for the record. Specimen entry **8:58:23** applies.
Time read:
**12:15:58**
